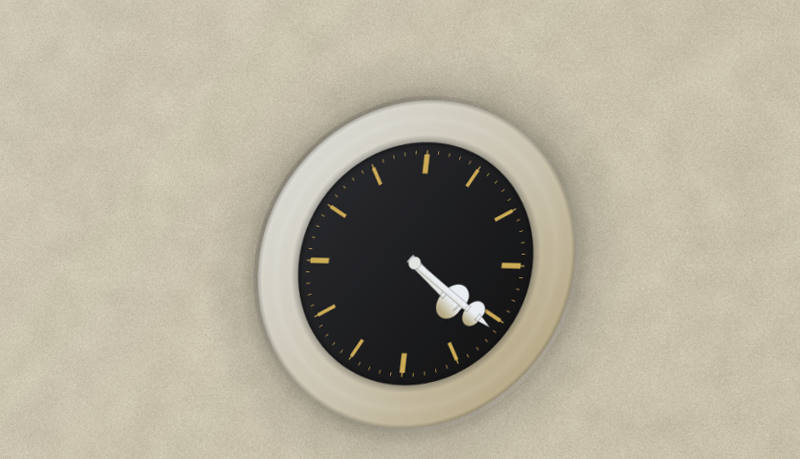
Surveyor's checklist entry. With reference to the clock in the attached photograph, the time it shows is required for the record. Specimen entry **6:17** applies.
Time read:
**4:21**
